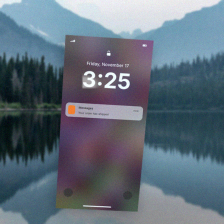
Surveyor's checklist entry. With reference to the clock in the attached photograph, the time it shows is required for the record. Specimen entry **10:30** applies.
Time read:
**3:25**
